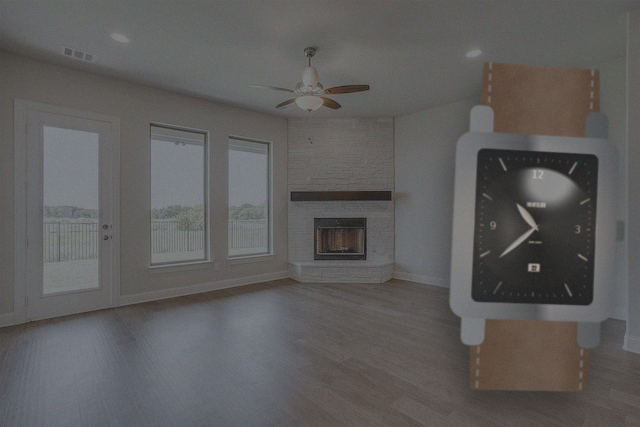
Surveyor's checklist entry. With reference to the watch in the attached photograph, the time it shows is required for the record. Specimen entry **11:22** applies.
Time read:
**10:38**
